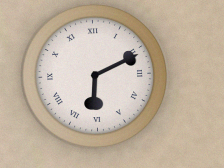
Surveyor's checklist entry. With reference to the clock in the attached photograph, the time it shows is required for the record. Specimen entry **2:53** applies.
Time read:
**6:11**
